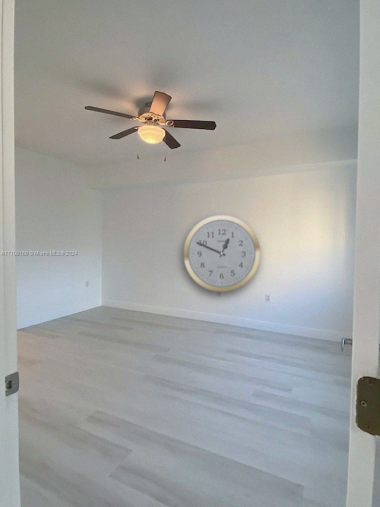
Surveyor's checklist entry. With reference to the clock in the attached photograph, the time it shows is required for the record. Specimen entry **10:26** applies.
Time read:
**12:49**
